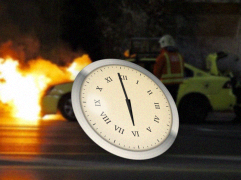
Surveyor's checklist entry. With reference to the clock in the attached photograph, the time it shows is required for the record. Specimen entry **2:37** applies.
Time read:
**5:59**
